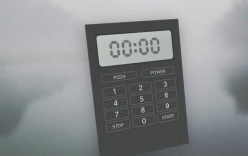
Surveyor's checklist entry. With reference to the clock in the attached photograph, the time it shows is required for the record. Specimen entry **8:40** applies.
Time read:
**0:00**
